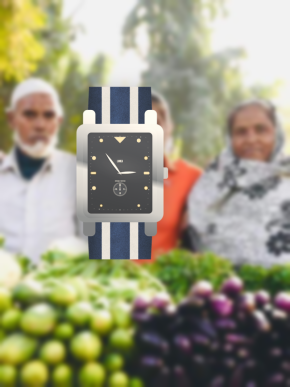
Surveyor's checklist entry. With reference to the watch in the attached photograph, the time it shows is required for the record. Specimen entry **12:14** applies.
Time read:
**2:54**
